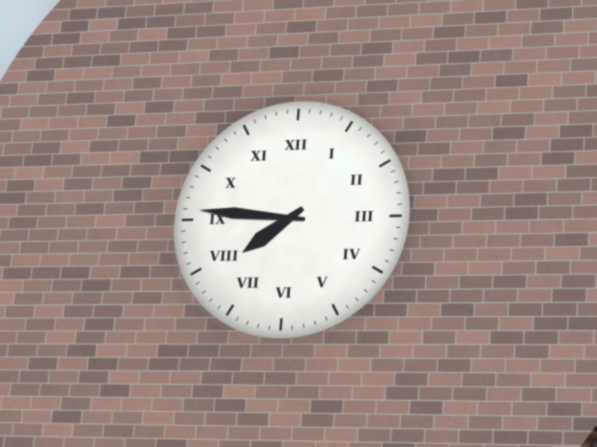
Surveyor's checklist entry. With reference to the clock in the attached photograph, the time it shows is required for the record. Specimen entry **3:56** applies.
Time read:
**7:46**
